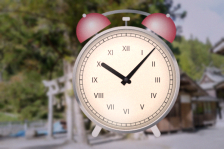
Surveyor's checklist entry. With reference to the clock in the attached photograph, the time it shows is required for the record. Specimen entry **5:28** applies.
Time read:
**10:07**
